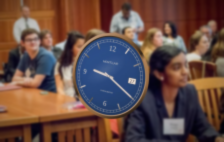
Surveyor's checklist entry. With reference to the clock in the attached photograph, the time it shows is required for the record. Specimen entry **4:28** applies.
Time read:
**9:20**
